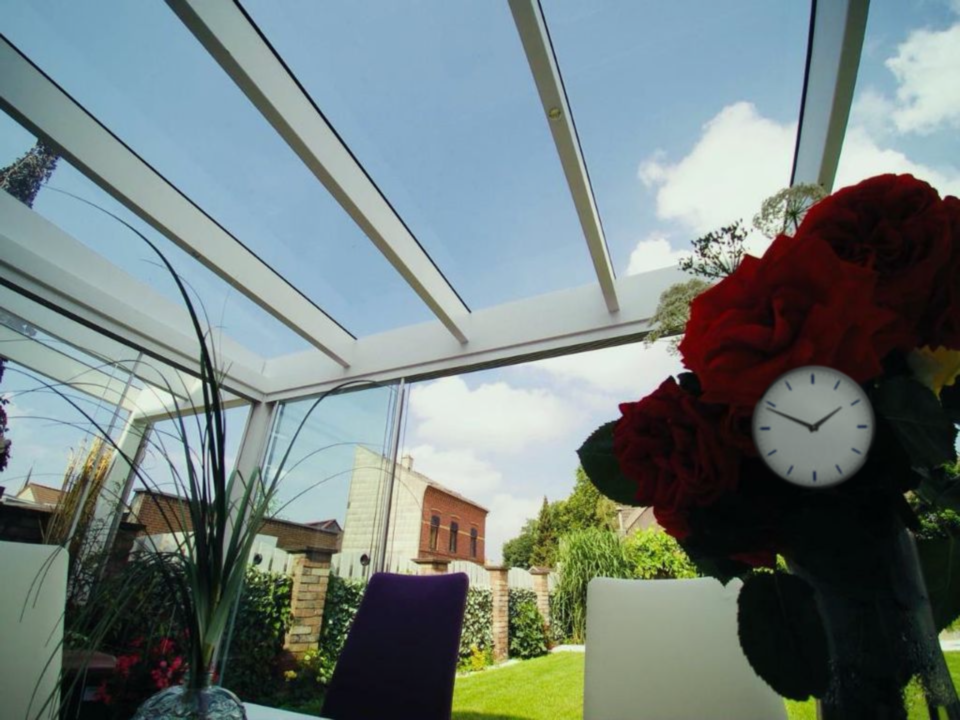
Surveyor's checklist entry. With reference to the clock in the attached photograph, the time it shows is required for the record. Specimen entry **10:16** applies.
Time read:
**1:49**
